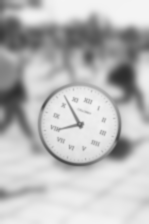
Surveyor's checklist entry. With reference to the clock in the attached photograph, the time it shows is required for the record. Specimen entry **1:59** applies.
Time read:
**7:52**
